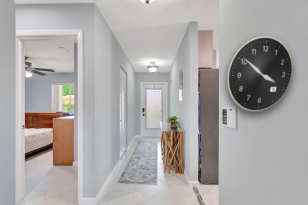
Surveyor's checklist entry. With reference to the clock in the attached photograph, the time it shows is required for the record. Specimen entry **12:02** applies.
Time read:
**3:51**
